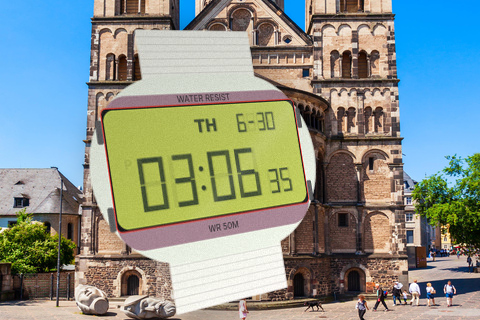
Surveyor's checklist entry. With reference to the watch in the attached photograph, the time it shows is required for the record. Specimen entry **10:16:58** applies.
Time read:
**3:06:35**
